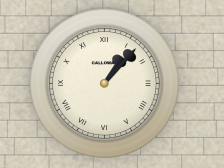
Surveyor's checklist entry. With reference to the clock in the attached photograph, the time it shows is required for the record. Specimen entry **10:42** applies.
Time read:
**1:07**
